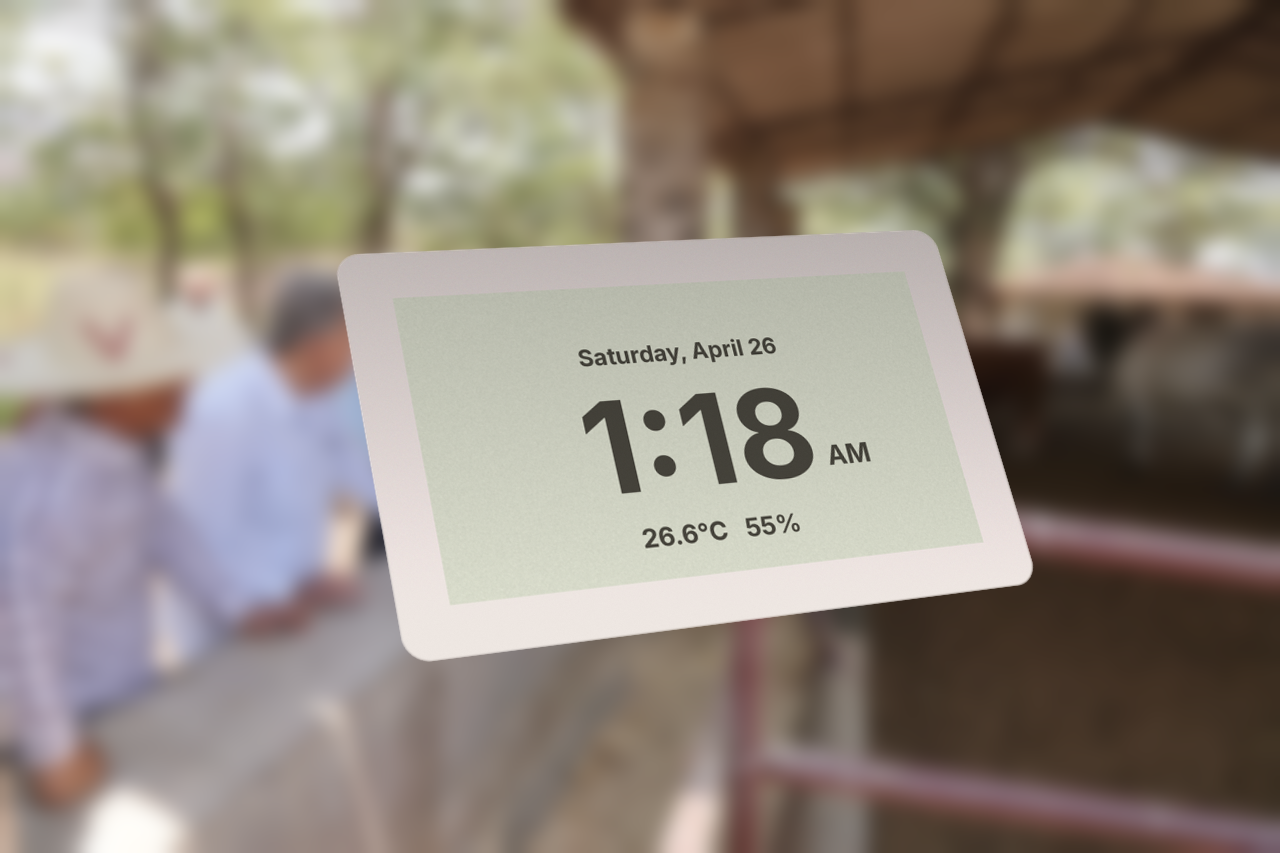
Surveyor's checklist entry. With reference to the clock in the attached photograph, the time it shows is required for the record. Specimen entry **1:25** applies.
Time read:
**1:18**
